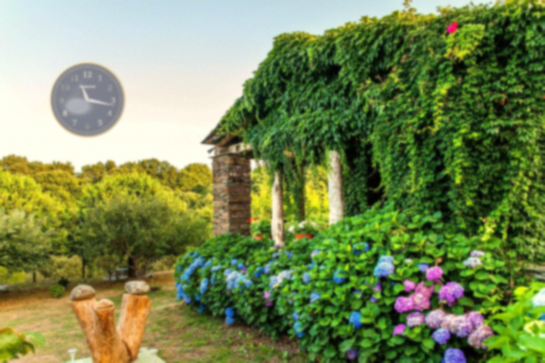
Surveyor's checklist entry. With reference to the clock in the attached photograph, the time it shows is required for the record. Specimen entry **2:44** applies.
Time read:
**11:17**
